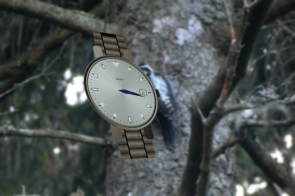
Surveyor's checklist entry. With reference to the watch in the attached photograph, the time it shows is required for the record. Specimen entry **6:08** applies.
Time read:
**3:17**
